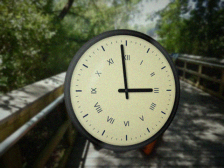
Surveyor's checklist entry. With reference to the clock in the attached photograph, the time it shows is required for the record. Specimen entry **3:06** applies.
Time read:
**2:59**
